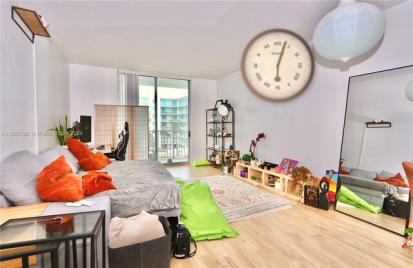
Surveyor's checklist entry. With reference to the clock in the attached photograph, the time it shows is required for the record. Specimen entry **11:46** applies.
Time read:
**6:03**
